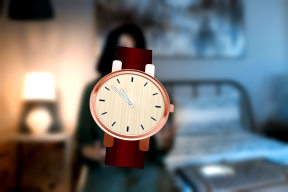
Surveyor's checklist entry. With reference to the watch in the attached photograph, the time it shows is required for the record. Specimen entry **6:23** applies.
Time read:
**10:52**
